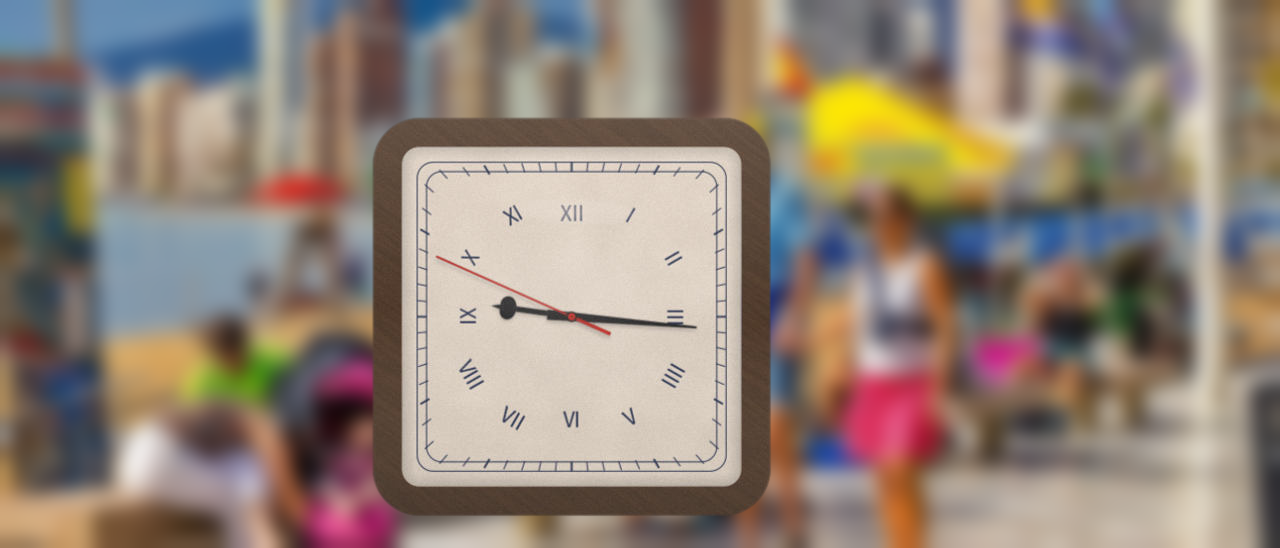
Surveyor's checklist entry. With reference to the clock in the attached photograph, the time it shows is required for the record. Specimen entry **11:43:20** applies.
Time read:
**9:15:49**
